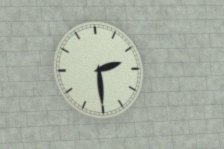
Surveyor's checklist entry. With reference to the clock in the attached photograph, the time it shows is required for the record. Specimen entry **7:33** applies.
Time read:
**2:30**
